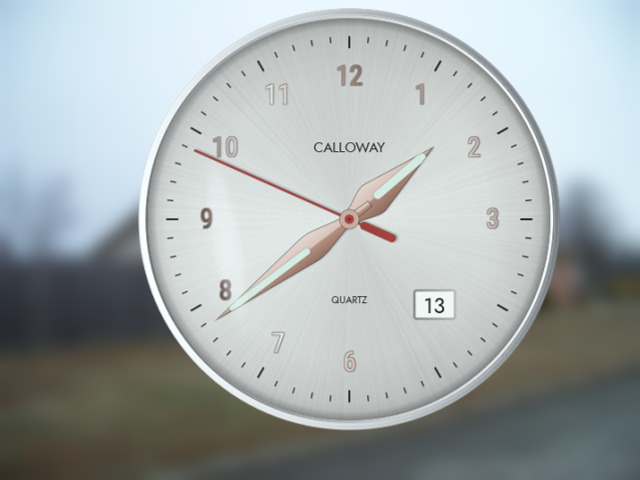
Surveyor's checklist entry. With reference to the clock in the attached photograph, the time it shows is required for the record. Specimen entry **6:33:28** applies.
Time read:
**1:38:49**
